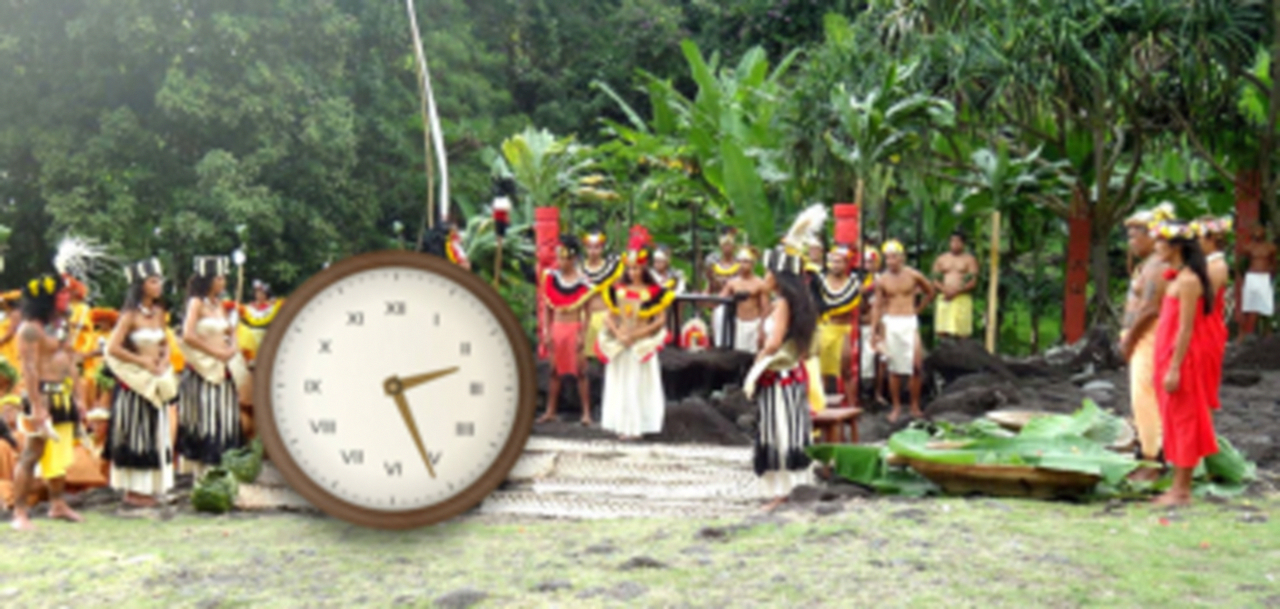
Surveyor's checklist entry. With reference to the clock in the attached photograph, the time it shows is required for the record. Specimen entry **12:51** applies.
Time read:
**2:26**
